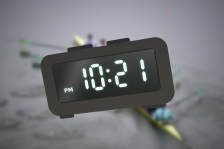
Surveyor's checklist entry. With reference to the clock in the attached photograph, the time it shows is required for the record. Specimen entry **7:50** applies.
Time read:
**10:21**
